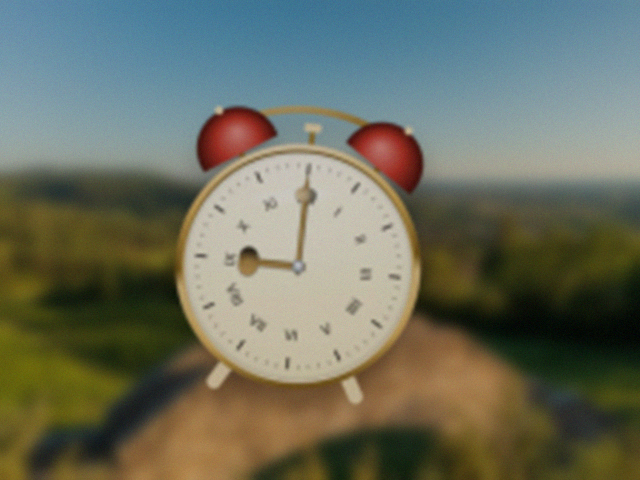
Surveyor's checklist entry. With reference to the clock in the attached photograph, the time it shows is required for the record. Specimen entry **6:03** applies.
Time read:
**9:00**
